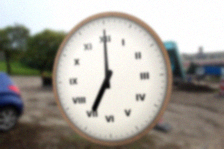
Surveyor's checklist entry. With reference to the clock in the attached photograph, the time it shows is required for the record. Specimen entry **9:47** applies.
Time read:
**7:00**
